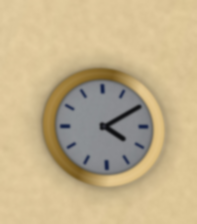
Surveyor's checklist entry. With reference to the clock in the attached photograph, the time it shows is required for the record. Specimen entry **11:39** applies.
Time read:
**4:10**
